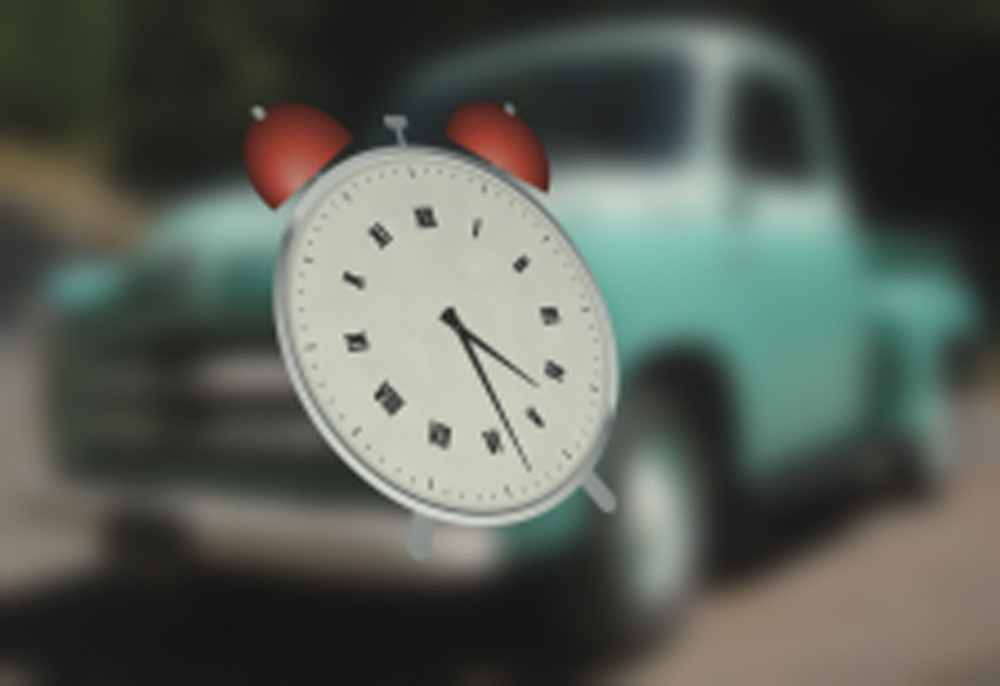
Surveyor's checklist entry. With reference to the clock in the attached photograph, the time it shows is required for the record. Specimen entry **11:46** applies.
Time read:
**4:28**
